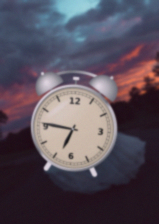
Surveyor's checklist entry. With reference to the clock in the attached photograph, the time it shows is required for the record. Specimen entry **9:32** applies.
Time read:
**6:46**
